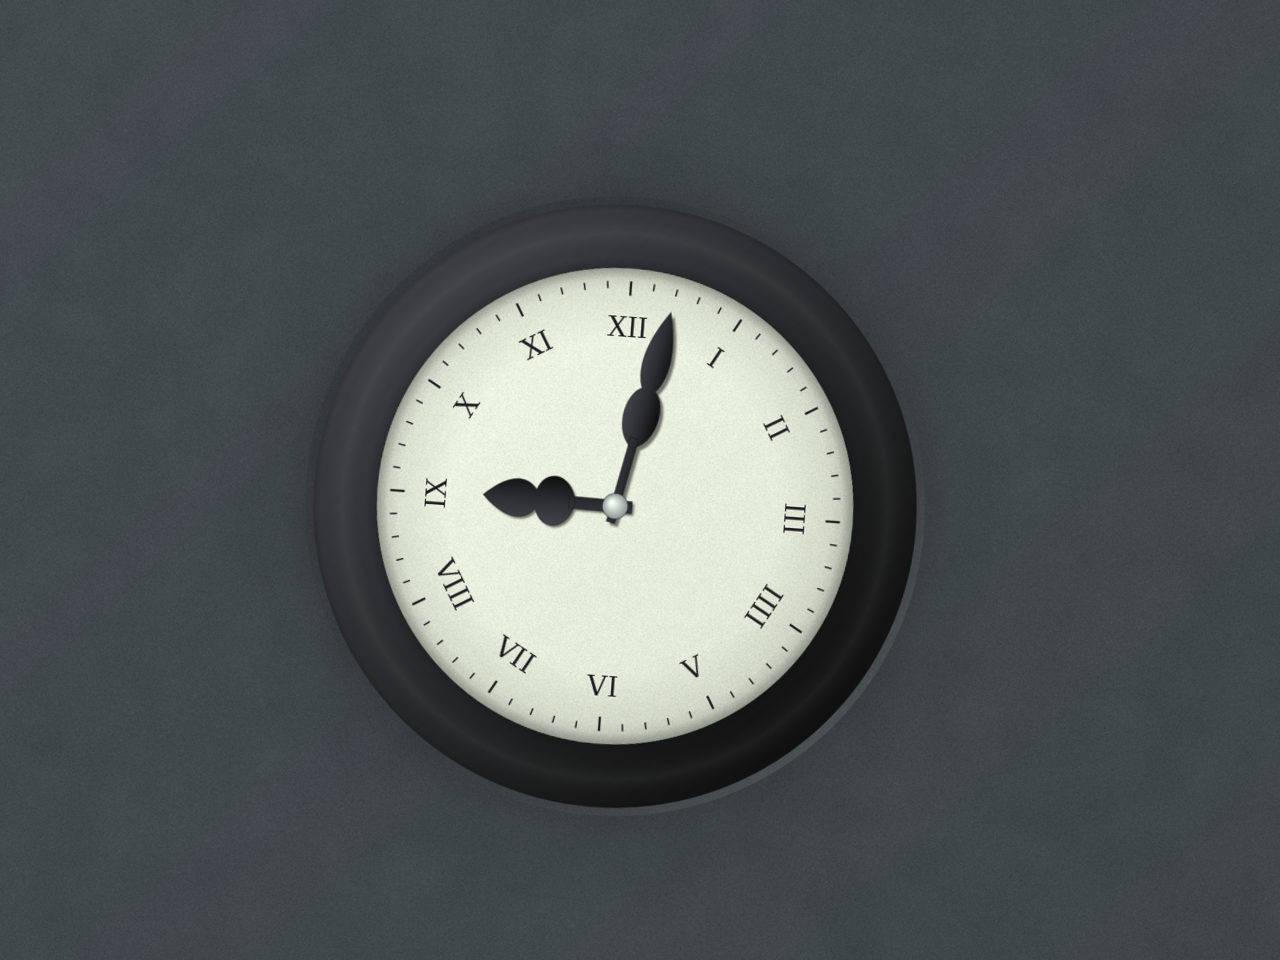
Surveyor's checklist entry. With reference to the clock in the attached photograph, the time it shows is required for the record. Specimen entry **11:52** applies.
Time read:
**9:02**
